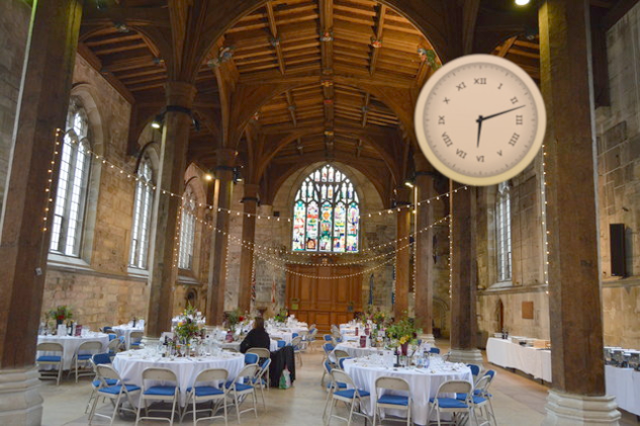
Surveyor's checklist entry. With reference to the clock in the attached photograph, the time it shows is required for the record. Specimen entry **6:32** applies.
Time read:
**6:12**
